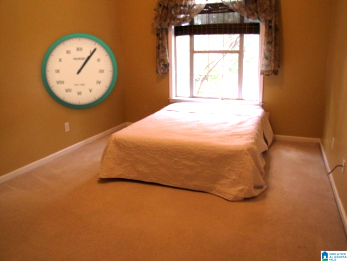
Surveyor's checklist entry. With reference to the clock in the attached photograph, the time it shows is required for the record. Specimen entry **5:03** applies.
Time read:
**1:06**
